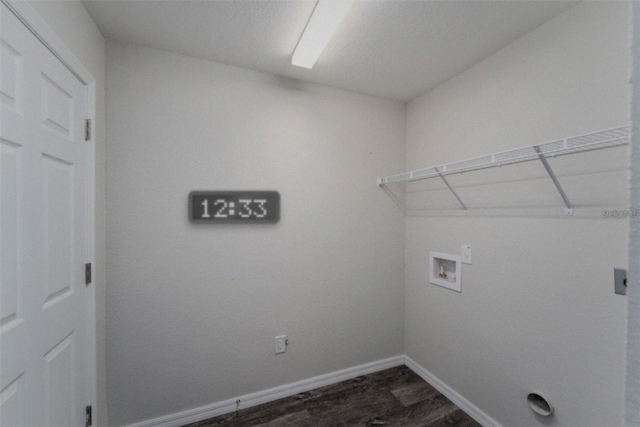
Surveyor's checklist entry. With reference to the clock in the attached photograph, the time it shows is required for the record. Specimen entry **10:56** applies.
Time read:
**12:33**
